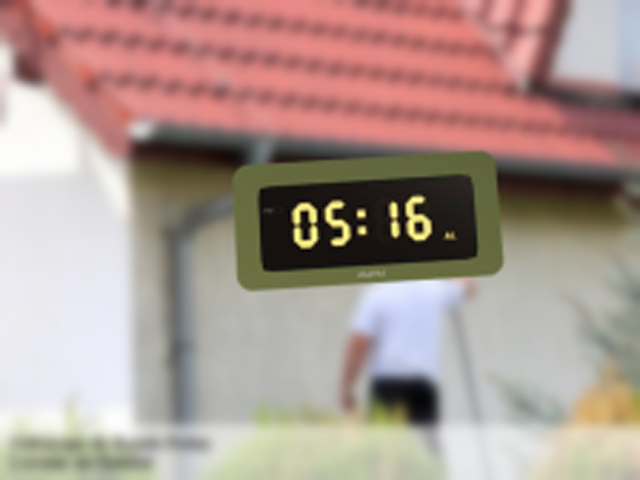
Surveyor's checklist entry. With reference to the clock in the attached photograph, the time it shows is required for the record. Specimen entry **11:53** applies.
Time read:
**5:16**
